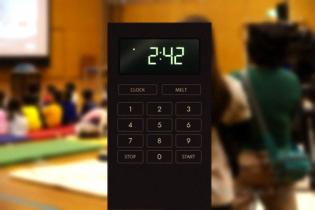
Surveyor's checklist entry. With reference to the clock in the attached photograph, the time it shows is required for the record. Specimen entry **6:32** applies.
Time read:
**2:42**
